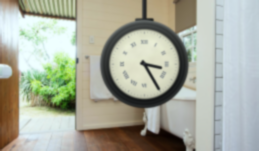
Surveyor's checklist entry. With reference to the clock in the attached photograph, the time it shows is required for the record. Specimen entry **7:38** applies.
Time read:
**3:25**
